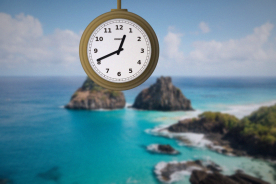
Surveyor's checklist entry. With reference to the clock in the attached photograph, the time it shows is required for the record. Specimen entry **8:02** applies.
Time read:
**12:41**
